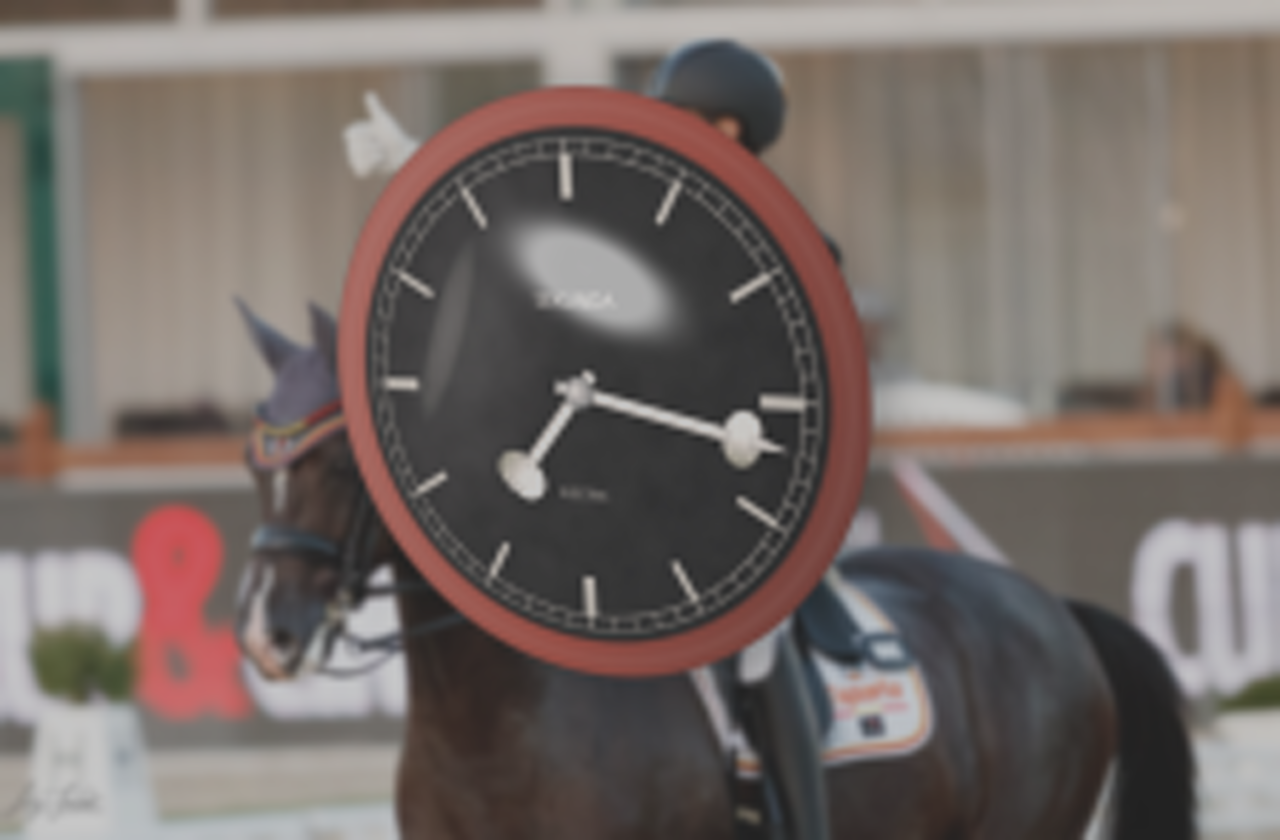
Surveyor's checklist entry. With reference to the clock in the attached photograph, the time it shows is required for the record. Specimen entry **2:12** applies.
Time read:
**7:17**
